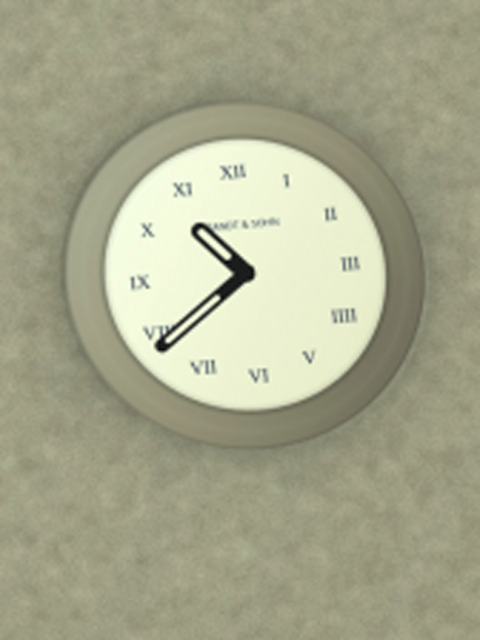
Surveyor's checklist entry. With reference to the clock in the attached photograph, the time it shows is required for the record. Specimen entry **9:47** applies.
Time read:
**10:39**
